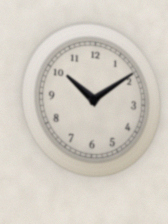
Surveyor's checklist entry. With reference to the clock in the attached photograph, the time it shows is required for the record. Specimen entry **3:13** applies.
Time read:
**10:09**
